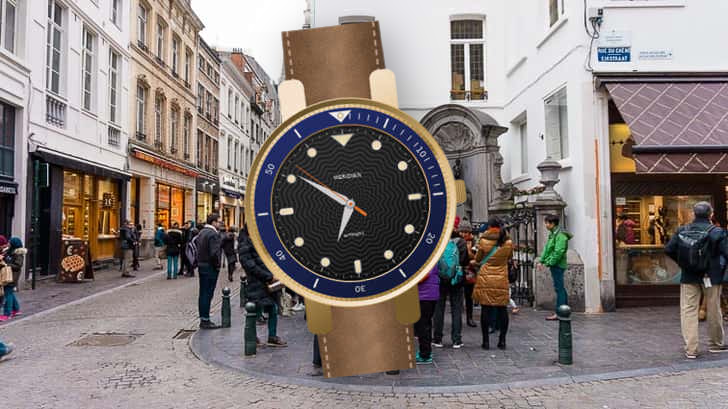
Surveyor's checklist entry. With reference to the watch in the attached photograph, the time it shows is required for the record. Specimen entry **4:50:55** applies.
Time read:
**6:50:52**
